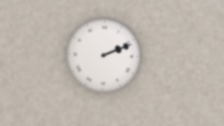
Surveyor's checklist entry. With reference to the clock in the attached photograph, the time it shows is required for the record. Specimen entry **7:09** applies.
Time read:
**2:11**
